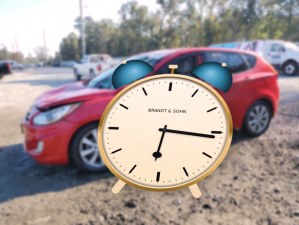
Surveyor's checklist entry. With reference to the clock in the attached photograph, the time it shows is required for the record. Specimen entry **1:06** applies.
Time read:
**6:16**
